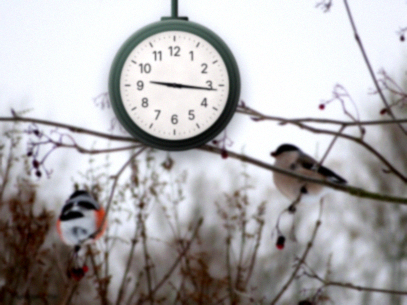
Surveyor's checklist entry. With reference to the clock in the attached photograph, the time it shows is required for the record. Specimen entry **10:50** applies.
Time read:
**9:16**
